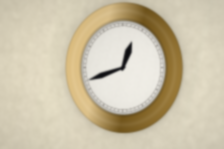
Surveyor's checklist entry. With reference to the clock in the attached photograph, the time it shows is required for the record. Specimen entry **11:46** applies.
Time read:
**12:42**
